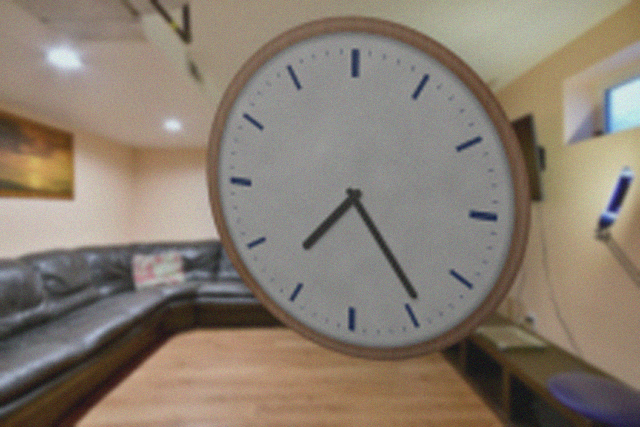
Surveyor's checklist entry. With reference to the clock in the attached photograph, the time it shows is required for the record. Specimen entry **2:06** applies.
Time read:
**7:24**
